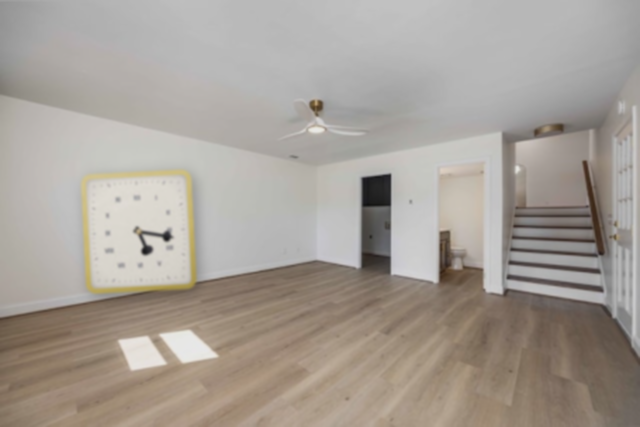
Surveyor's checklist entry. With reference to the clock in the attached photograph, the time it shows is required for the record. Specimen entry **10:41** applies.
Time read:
**5:17**
